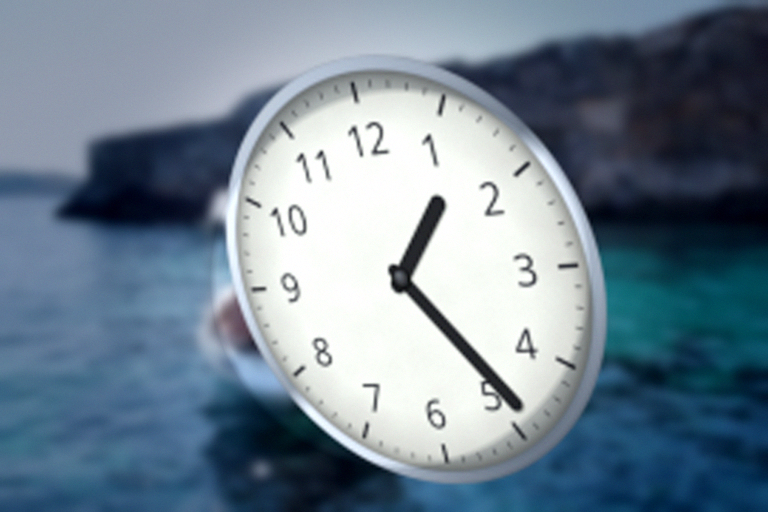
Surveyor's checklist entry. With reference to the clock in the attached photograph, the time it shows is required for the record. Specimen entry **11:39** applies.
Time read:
**1:24**
